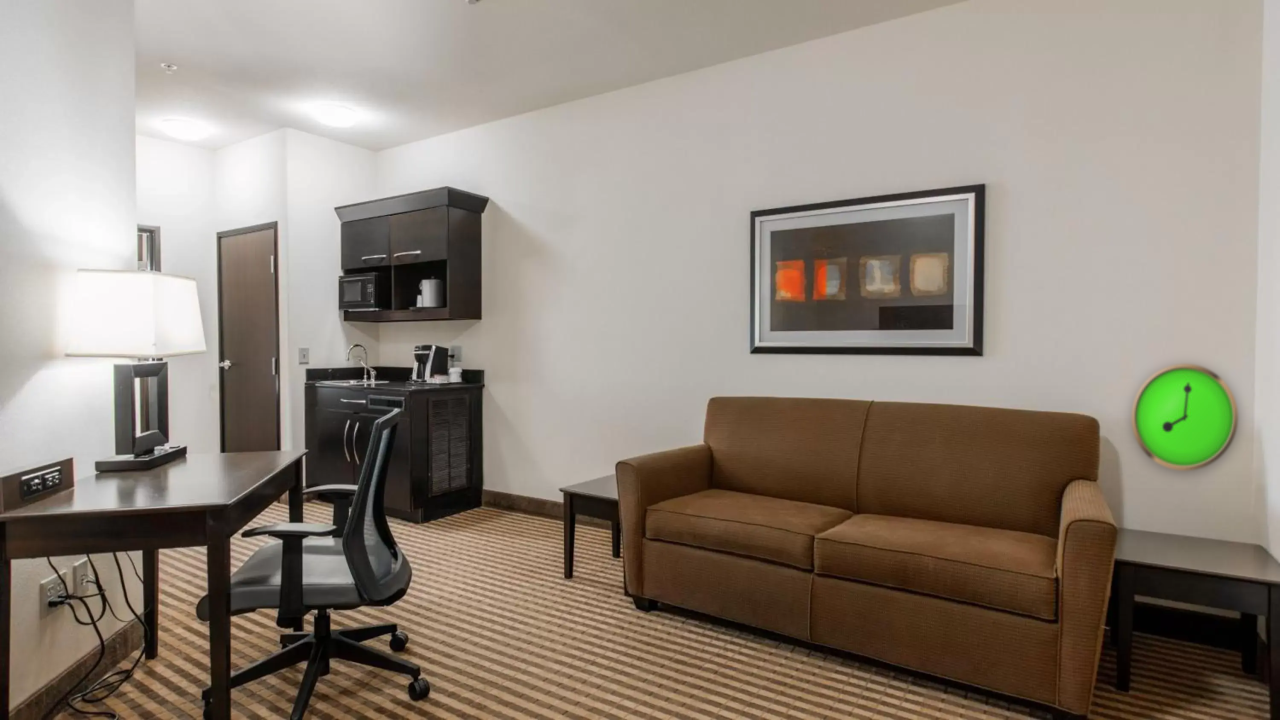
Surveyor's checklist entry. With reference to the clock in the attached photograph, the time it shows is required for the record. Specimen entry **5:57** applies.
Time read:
**8:01**
